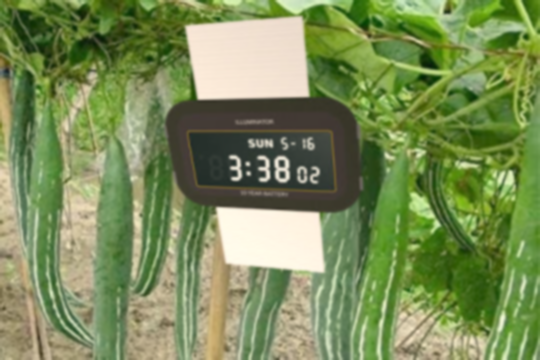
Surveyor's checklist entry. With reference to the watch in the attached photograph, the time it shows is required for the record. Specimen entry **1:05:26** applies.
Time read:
**3:38:02**
